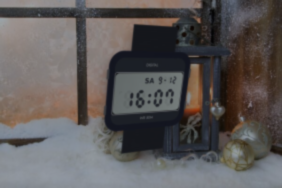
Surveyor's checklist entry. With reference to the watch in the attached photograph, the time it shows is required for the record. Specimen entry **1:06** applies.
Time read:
**16:07**
